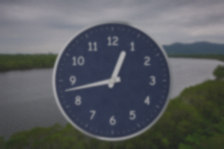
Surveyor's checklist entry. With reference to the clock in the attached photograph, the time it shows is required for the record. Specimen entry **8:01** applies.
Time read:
**12:43**
